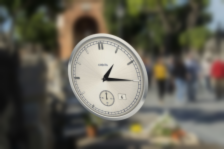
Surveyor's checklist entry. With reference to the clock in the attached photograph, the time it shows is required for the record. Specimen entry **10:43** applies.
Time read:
**1:15**
